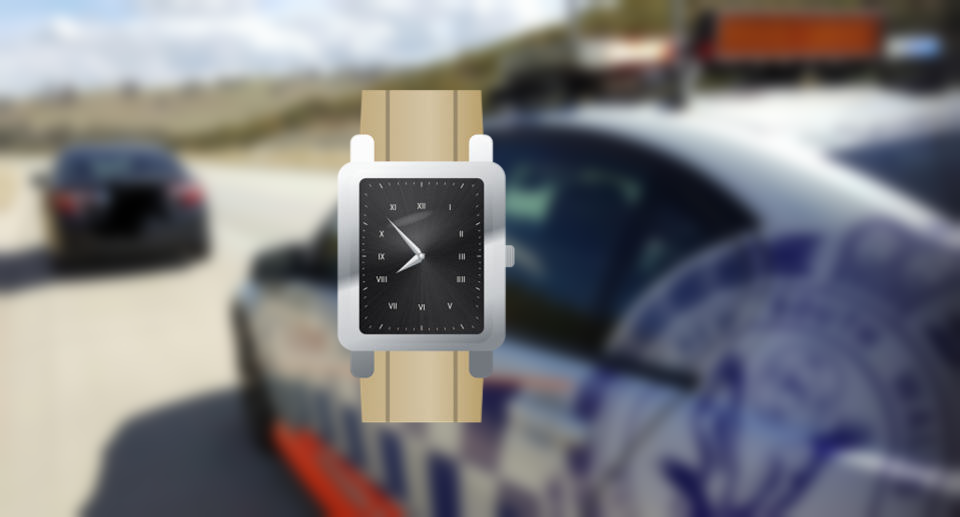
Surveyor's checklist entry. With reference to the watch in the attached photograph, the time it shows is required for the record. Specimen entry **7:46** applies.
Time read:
**7:53**
